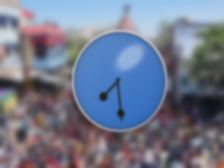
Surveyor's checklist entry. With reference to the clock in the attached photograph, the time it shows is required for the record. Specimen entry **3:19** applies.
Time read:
**7:29**
